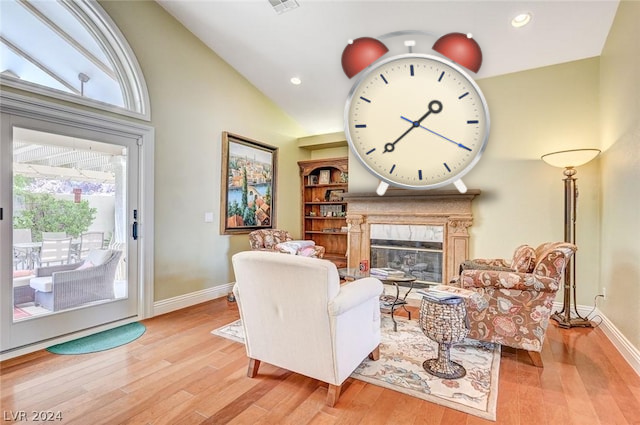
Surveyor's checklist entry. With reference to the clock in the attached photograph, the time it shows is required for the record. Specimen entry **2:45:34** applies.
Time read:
**1:38:20**
